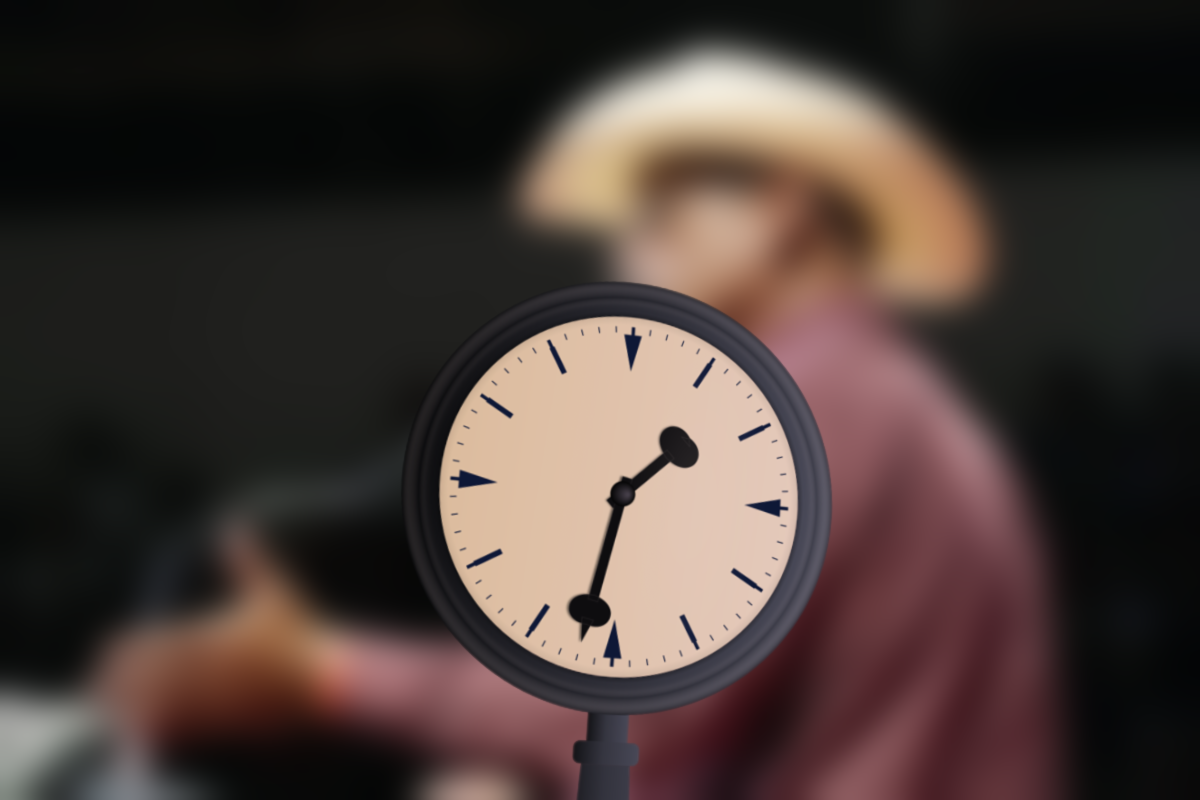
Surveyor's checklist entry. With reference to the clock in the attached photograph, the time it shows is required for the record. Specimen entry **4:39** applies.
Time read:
**1:32**
